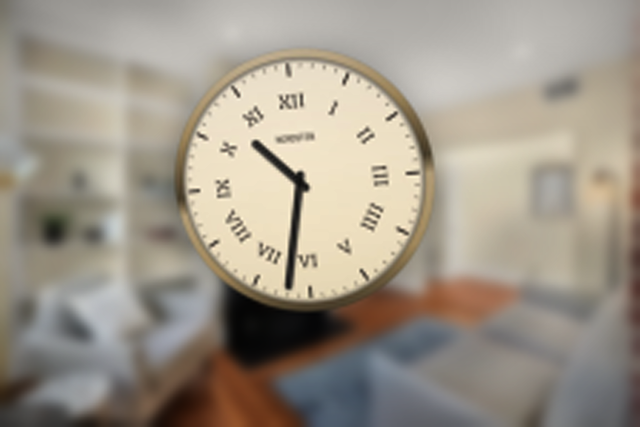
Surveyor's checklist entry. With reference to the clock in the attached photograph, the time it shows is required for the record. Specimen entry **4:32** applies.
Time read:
**10:32**
